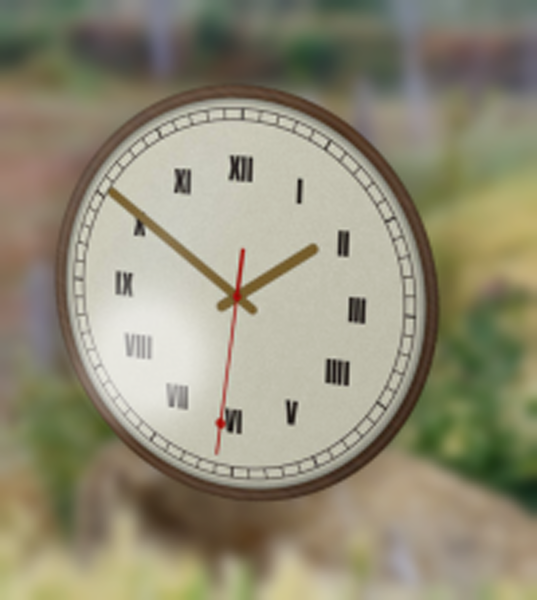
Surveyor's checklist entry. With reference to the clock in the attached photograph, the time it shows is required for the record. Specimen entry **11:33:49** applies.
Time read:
**1:50:31**
